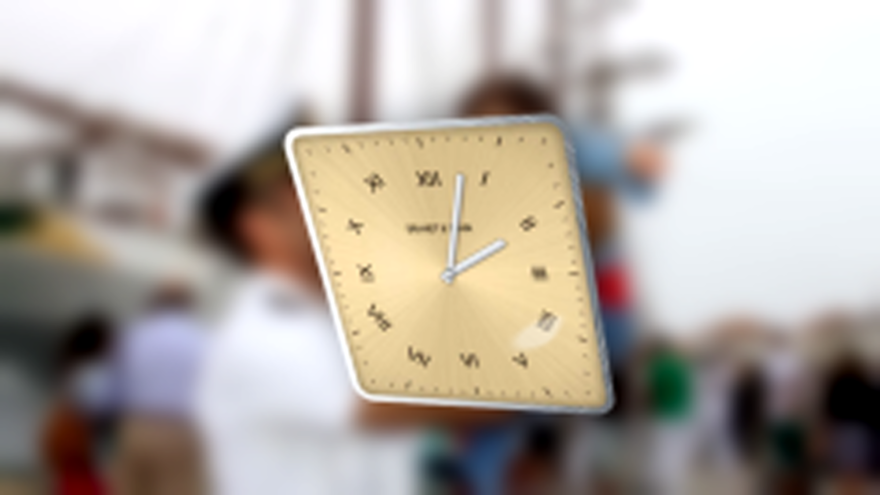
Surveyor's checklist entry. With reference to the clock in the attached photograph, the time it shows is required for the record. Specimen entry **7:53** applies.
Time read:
**2:03**
